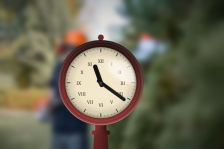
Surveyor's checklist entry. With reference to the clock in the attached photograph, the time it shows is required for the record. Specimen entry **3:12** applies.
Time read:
**11:21**
